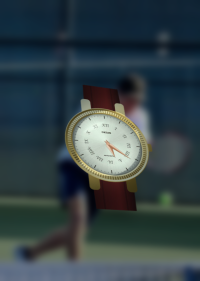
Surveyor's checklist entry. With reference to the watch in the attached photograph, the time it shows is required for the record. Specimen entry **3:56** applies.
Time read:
**5:21**
